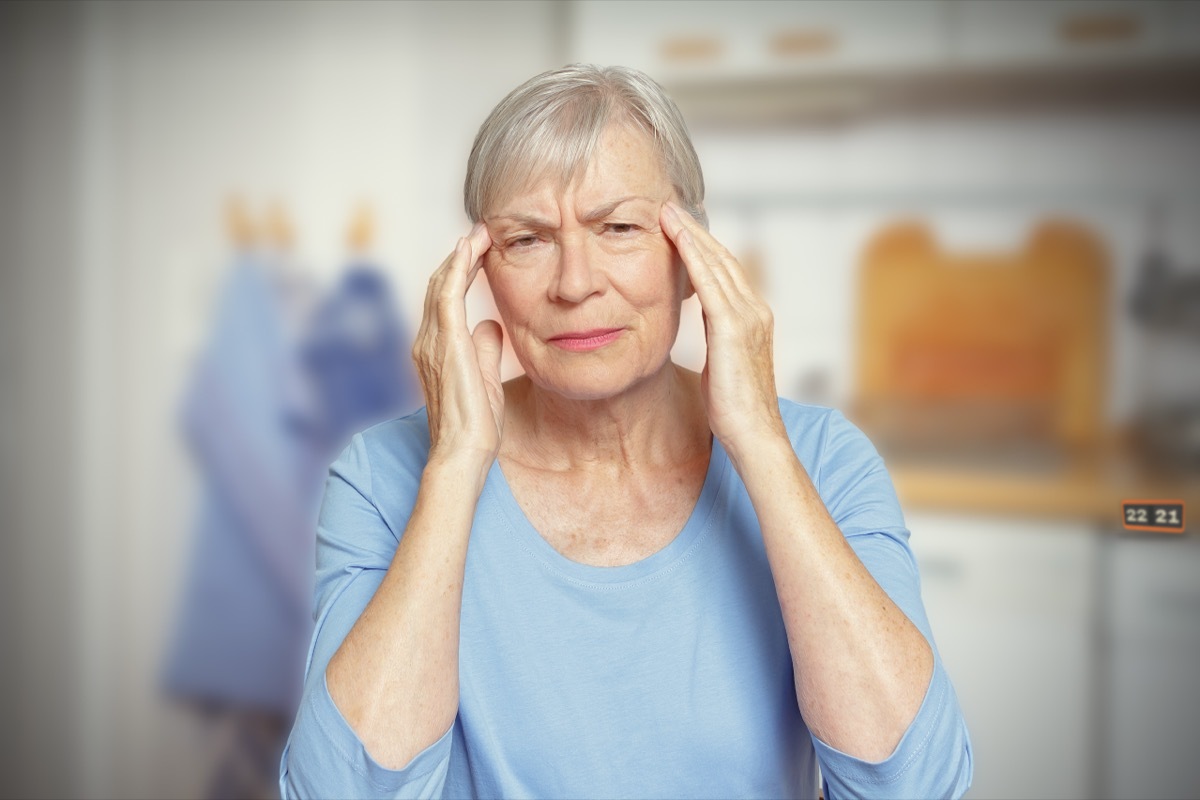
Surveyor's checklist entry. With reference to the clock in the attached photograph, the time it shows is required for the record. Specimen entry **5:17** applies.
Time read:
**22:21**
